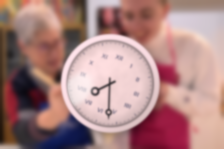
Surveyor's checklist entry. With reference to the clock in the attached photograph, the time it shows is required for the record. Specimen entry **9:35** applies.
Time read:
**7:27**
